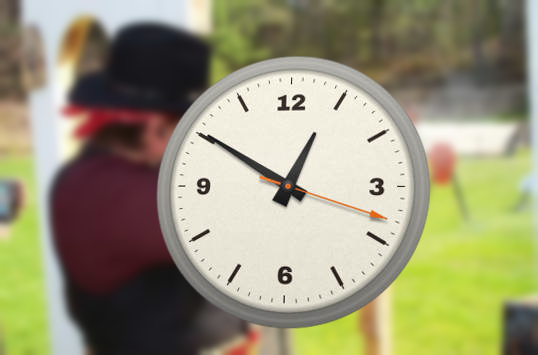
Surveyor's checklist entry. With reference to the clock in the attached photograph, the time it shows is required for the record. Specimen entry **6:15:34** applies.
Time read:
**12:50:18**
